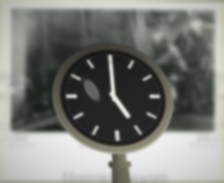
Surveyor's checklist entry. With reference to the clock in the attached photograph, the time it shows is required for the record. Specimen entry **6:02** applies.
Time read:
**5:00**
